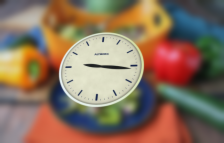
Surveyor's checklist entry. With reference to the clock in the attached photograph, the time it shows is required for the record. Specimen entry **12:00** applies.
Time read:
**9:16**
